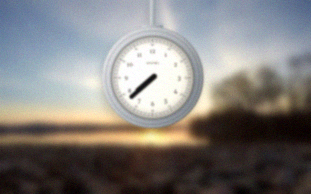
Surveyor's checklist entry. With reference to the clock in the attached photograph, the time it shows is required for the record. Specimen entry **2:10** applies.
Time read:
**7:38**
